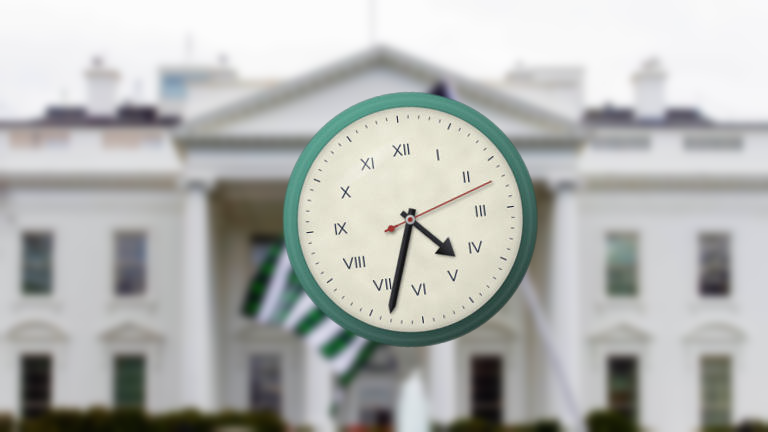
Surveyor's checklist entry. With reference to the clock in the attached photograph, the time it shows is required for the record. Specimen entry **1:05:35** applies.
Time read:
**4:33:12**
